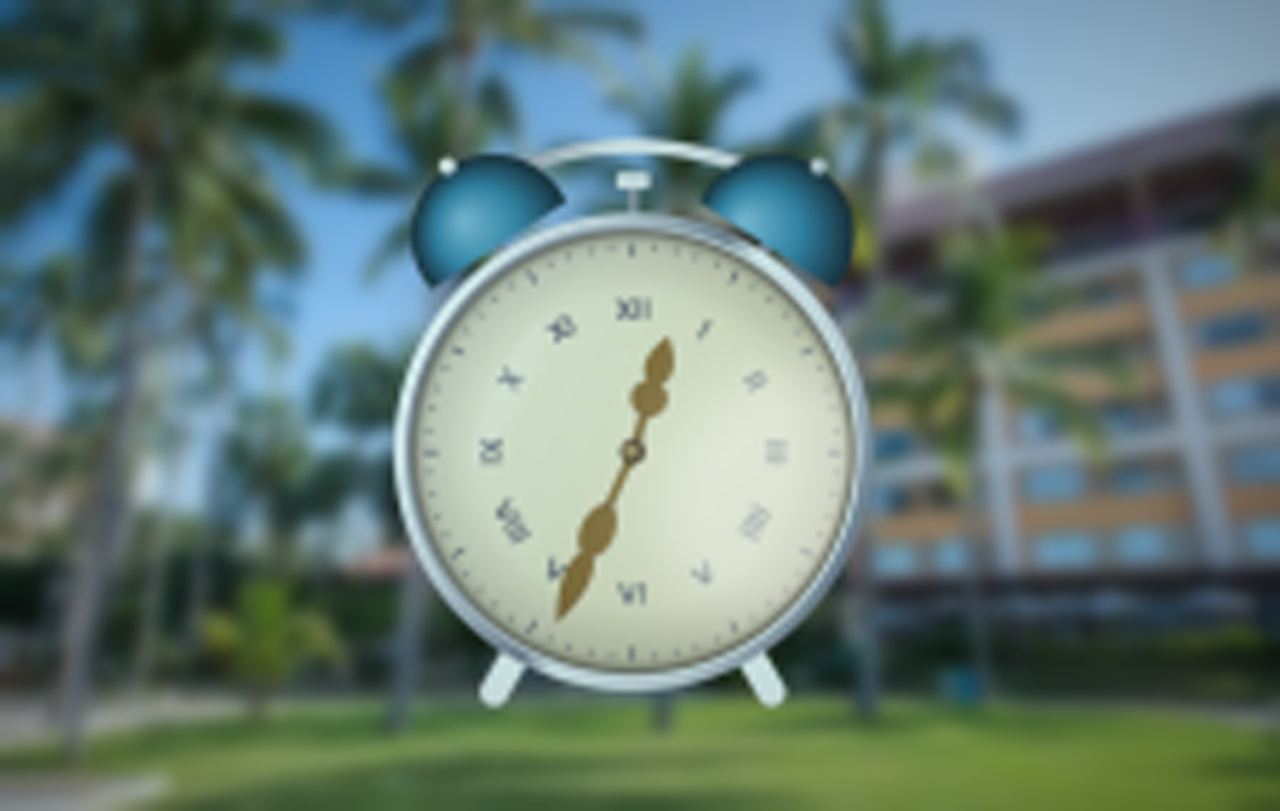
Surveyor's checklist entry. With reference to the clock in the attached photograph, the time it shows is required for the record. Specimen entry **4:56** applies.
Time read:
**12:34**
